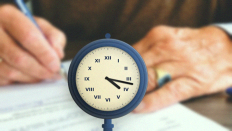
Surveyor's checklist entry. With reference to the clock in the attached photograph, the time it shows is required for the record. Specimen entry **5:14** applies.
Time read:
**4:17**
